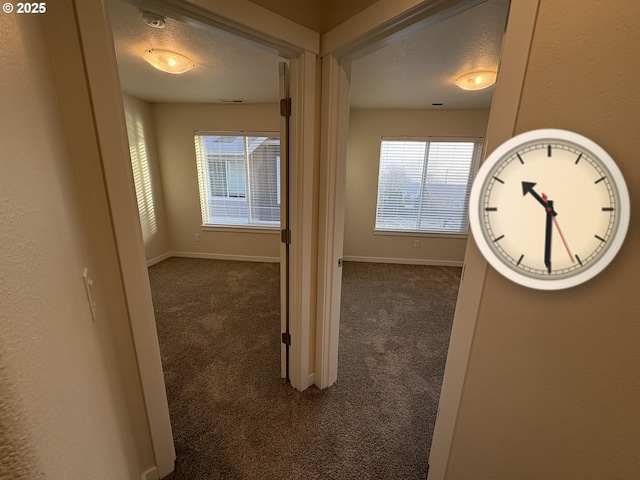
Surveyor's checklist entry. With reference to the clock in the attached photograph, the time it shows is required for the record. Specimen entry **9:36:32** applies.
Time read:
**10:30:26**
